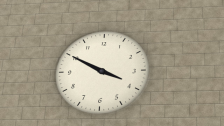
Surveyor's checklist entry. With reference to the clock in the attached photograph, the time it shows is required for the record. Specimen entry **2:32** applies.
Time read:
**3:50**
